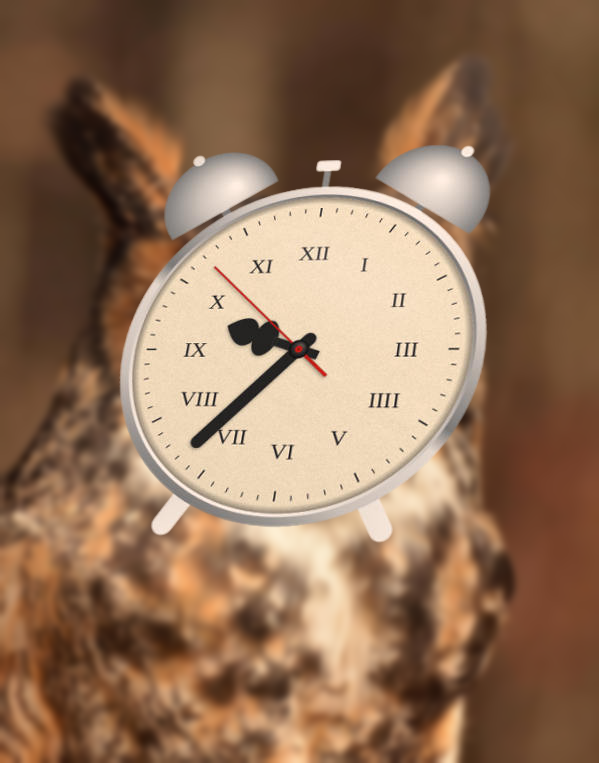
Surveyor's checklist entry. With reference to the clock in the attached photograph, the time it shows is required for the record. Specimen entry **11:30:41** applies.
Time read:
**9:36:52**
